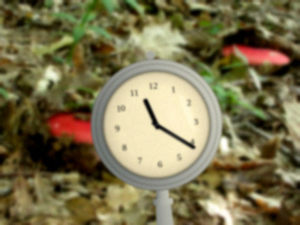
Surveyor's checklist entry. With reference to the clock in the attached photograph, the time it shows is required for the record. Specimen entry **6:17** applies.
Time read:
**11:21**
